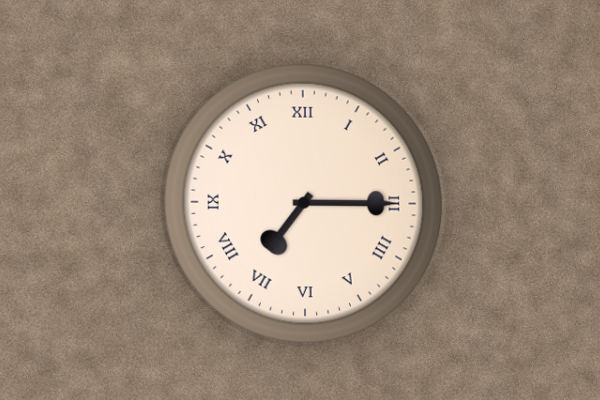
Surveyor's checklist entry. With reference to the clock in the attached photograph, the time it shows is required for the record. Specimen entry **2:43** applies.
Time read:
**7:15**
